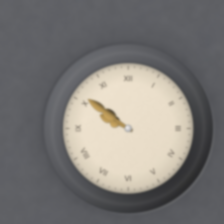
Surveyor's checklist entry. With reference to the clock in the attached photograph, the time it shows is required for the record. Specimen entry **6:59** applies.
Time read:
**9:51**
